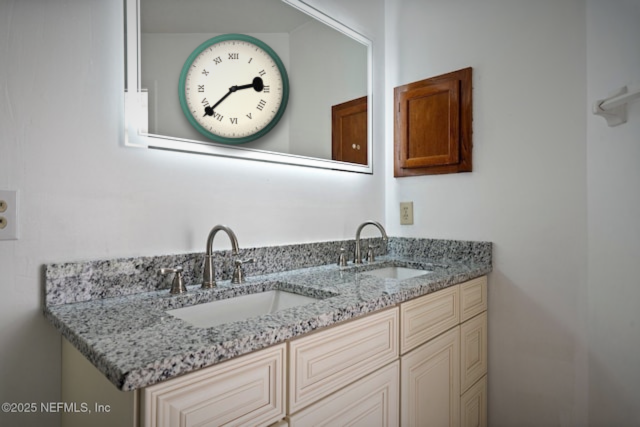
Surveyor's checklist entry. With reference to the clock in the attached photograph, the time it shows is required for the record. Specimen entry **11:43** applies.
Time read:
**2:38**
